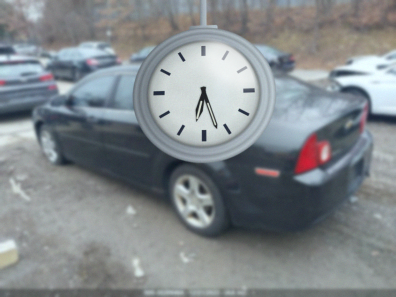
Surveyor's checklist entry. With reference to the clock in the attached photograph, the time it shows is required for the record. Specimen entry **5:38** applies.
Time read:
**6:27**
